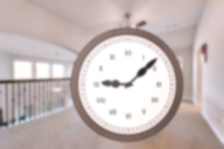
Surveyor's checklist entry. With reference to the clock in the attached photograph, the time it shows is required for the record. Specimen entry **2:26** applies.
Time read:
**9:08**
